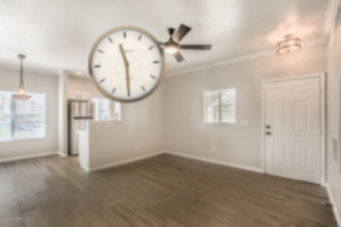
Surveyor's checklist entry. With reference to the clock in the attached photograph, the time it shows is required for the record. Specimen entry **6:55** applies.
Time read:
**11:30**
